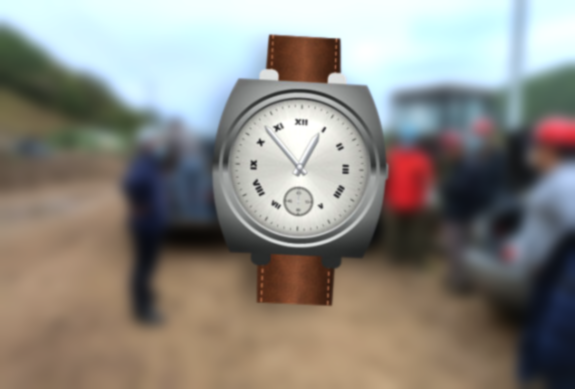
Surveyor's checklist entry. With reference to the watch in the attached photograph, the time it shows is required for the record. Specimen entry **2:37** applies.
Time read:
**12:53**
